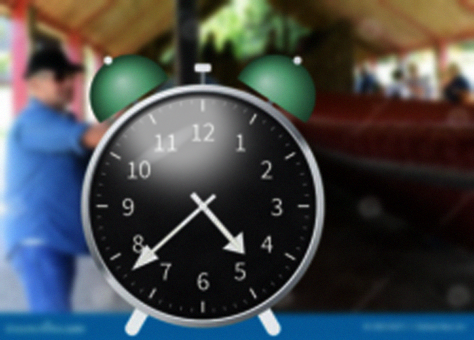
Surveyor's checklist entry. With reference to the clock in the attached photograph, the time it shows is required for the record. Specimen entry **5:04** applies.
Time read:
**4:38**
